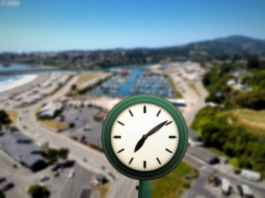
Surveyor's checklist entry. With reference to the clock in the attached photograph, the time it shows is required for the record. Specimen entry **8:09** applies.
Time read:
**7:09**
